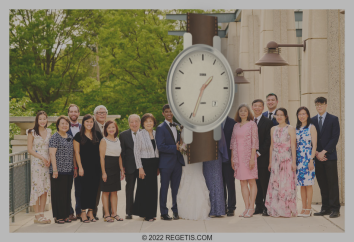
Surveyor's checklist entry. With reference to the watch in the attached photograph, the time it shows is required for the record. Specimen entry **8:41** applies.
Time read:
**1:34**
